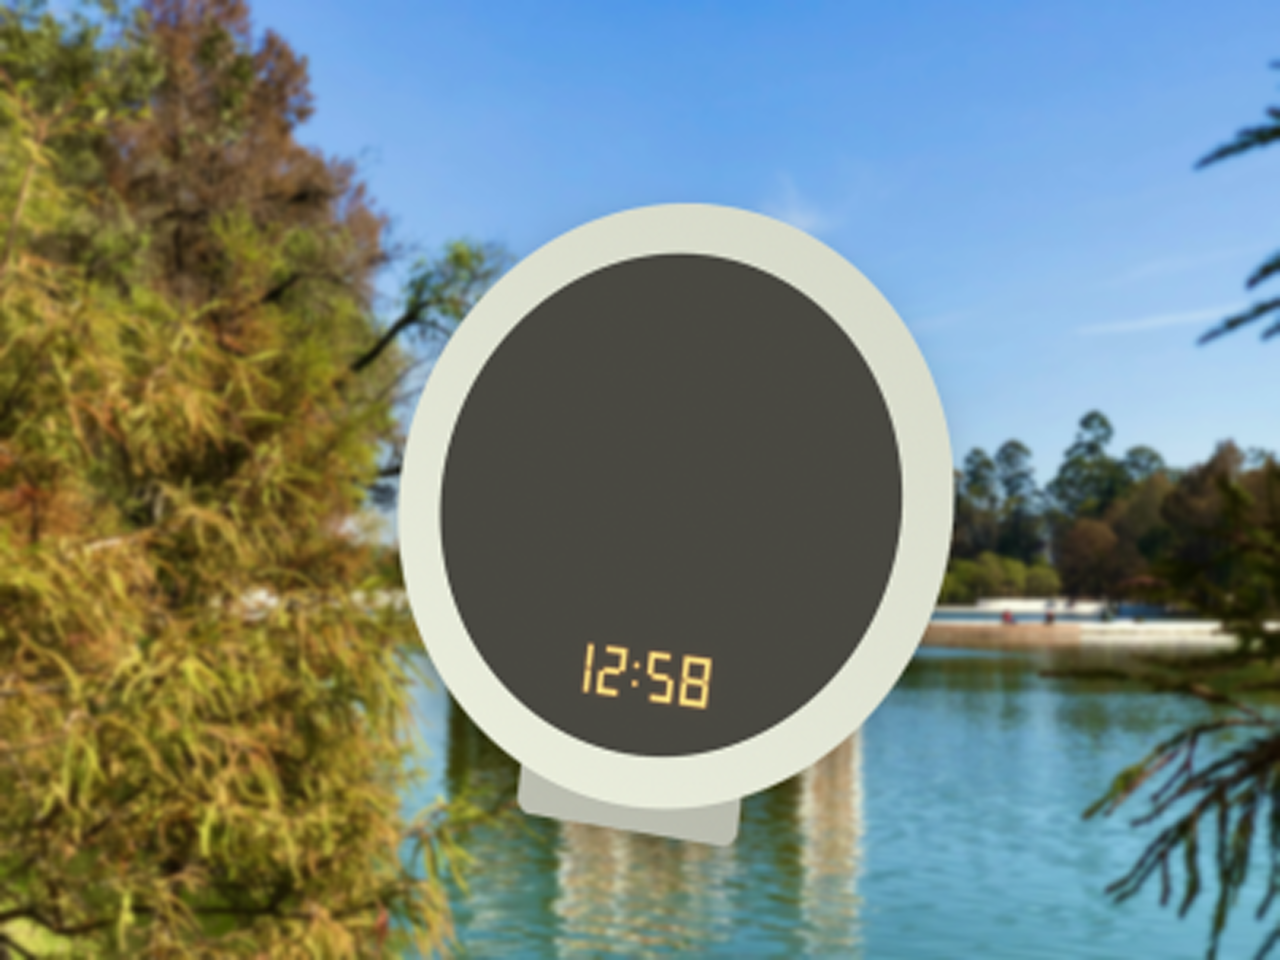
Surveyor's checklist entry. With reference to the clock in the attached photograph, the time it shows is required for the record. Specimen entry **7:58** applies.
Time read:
**12:58**
